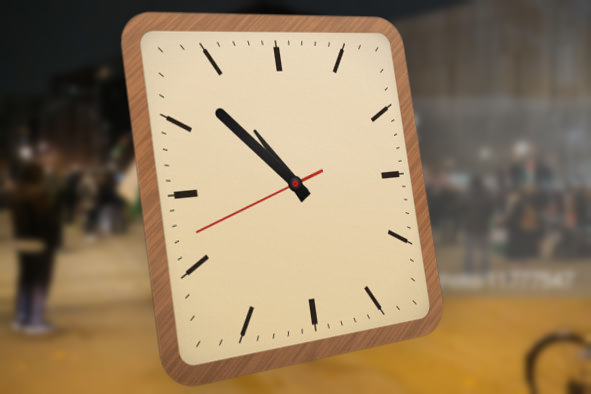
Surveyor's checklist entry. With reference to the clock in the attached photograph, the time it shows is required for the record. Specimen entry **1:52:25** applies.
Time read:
**10:52:42**
